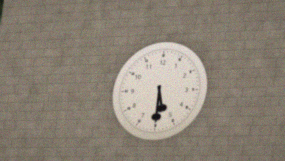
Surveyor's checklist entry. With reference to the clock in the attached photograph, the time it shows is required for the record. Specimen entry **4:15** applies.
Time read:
**5:30**
